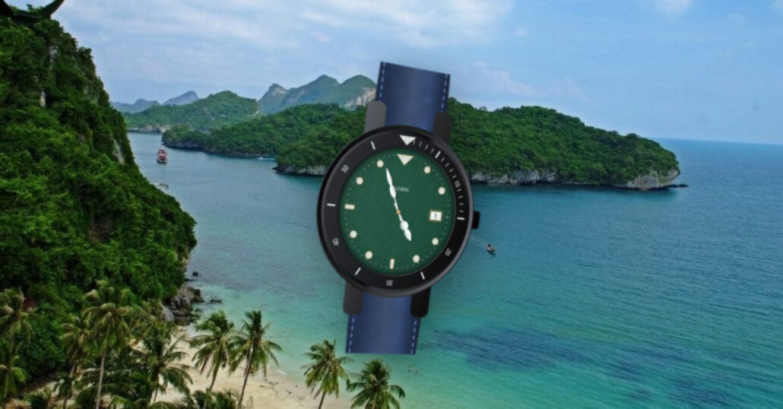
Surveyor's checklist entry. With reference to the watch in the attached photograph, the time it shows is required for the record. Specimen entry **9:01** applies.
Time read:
**4:56**
